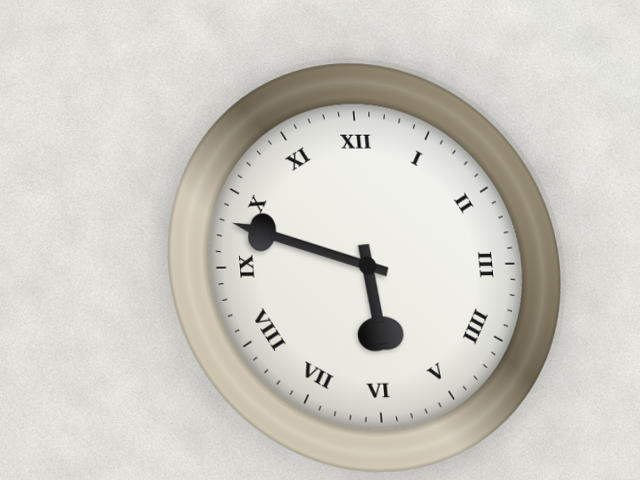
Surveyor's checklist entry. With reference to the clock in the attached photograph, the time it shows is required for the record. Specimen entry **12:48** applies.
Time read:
**5:48**
